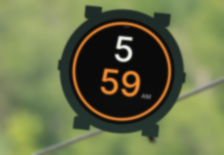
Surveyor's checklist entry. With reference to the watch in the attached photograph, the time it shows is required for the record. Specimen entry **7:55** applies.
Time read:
**5:59**
